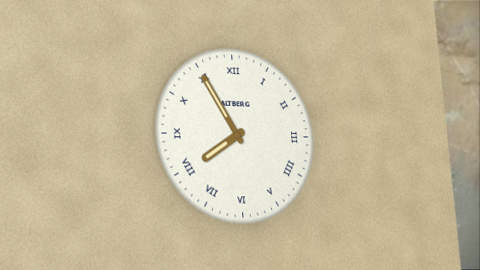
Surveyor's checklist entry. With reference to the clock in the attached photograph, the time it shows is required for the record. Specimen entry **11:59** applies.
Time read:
**7:55**
